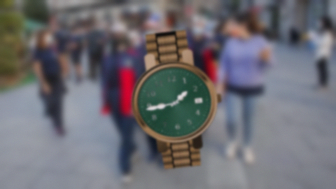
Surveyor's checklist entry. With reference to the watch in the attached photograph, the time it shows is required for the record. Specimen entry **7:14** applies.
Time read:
**1:44**
